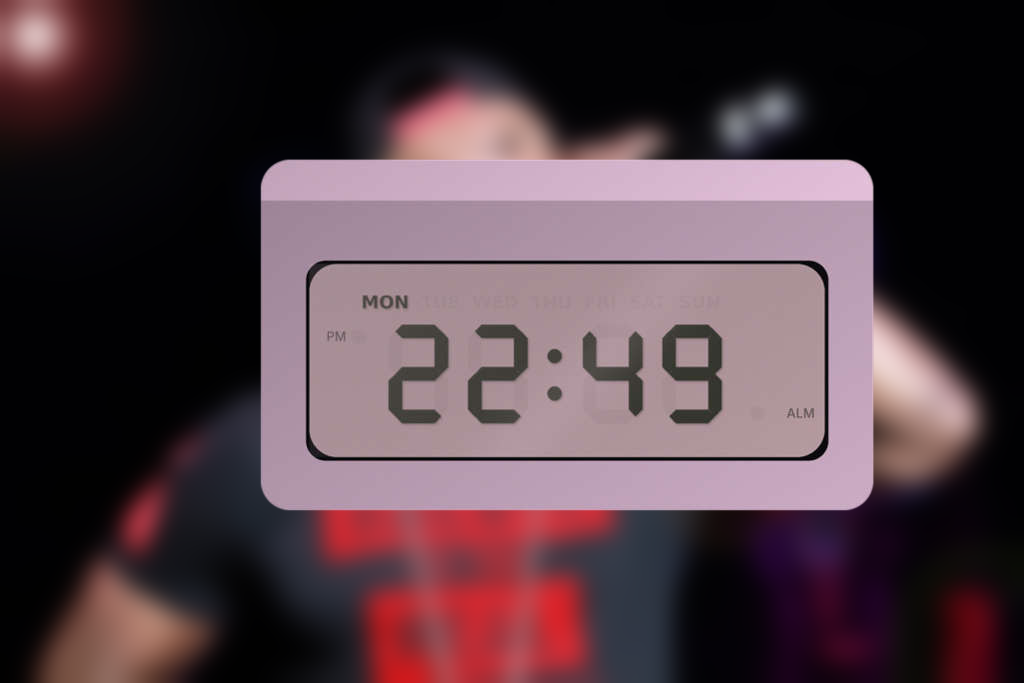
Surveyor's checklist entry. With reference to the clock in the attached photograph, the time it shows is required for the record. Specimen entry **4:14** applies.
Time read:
**22:49**
